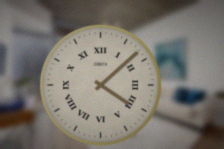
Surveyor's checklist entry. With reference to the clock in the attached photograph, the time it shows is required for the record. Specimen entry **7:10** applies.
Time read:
**4:08**
